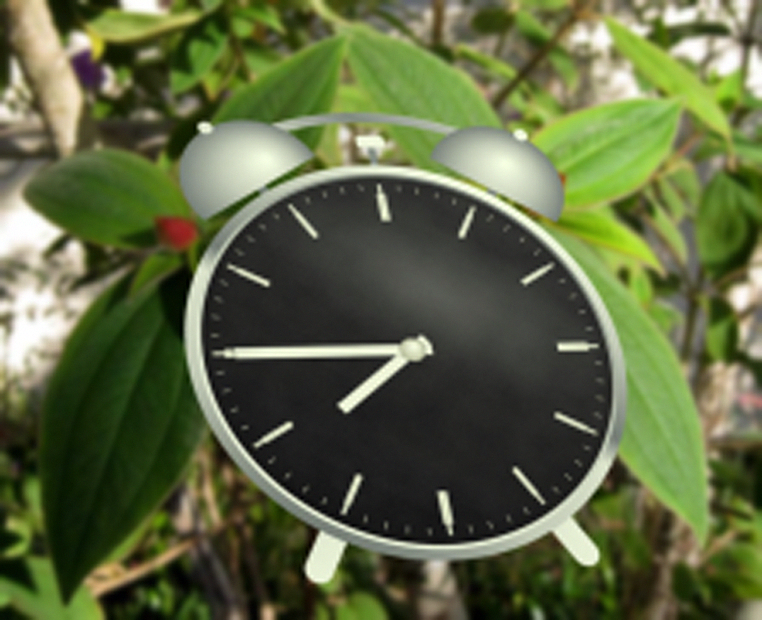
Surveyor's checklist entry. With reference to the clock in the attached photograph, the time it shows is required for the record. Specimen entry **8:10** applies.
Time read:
**7:45**
